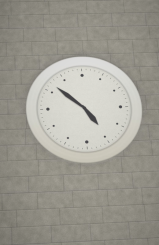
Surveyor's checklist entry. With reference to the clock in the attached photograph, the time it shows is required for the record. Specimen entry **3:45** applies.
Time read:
**4:52**
